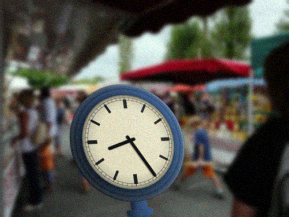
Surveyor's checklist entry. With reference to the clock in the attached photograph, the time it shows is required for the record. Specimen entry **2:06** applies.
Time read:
**8:25**
